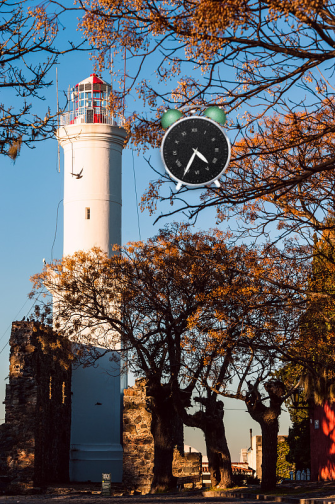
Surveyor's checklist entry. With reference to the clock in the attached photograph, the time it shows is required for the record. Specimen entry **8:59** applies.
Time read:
**4:35**
